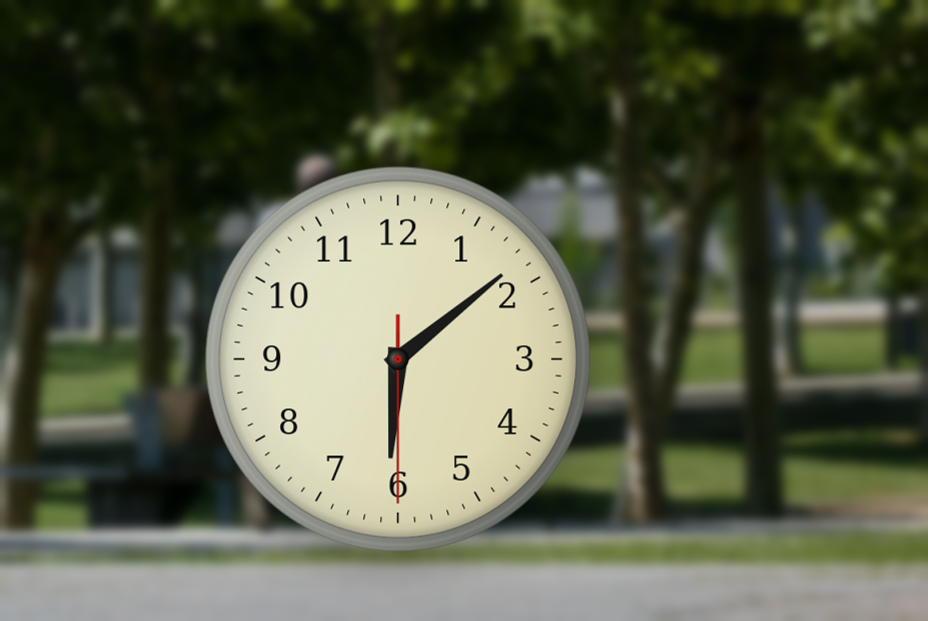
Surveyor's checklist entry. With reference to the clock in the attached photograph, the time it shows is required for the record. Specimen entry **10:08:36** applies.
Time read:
**6:08:30**
